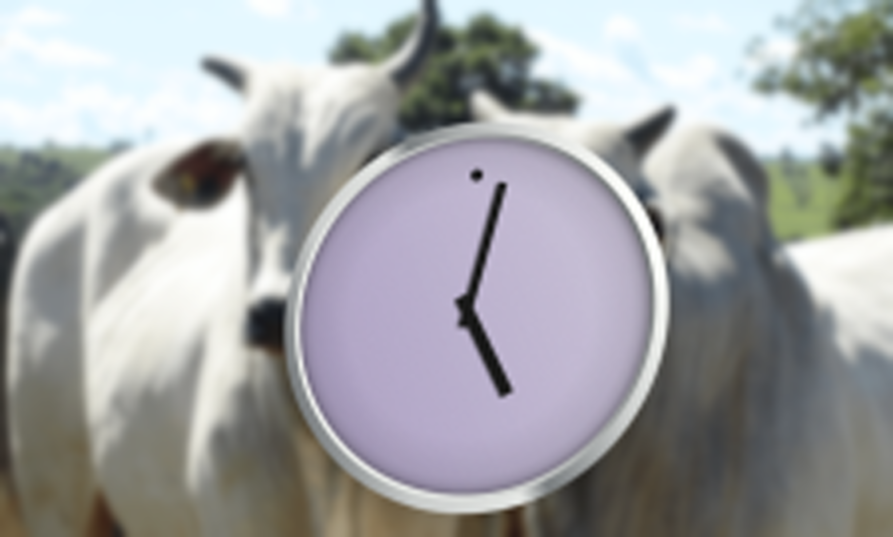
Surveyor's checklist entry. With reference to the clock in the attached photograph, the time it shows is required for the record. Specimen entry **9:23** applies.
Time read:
**5:02**
